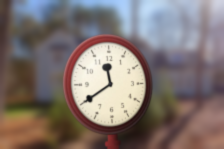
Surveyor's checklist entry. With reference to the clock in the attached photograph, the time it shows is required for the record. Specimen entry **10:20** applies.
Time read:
**11:40**
